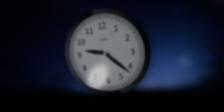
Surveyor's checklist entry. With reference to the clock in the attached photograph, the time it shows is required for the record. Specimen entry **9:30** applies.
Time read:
**9:22**
